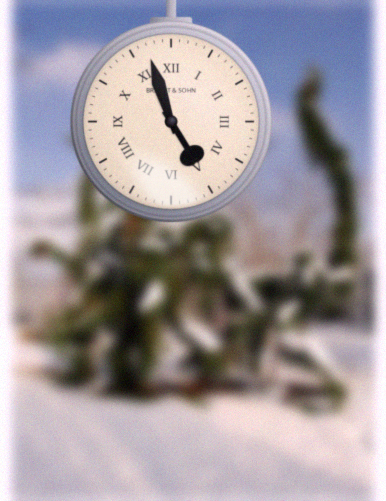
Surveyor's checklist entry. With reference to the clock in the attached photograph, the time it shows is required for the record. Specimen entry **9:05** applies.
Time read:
**4:57**
